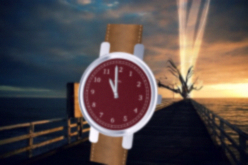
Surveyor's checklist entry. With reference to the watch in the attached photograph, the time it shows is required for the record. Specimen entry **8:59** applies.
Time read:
**10:59**
